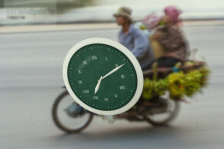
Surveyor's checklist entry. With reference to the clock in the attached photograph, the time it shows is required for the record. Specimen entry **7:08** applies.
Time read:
**7:11**
